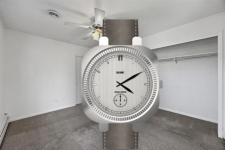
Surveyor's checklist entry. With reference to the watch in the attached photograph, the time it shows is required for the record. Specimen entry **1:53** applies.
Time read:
**4:10**
